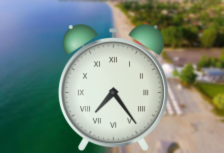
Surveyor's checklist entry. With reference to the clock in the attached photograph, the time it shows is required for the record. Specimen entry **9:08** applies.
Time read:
**7:24**
